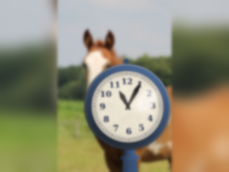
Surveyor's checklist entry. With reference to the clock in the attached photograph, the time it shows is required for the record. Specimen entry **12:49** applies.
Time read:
**11:05**
